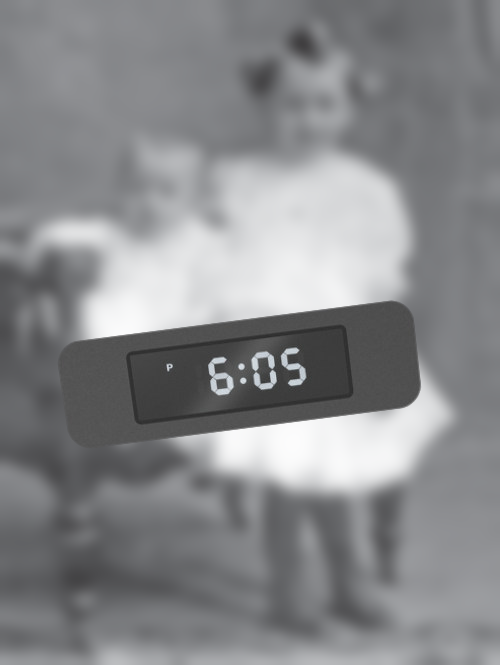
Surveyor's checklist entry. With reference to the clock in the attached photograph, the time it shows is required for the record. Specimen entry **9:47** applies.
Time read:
**6:05**
